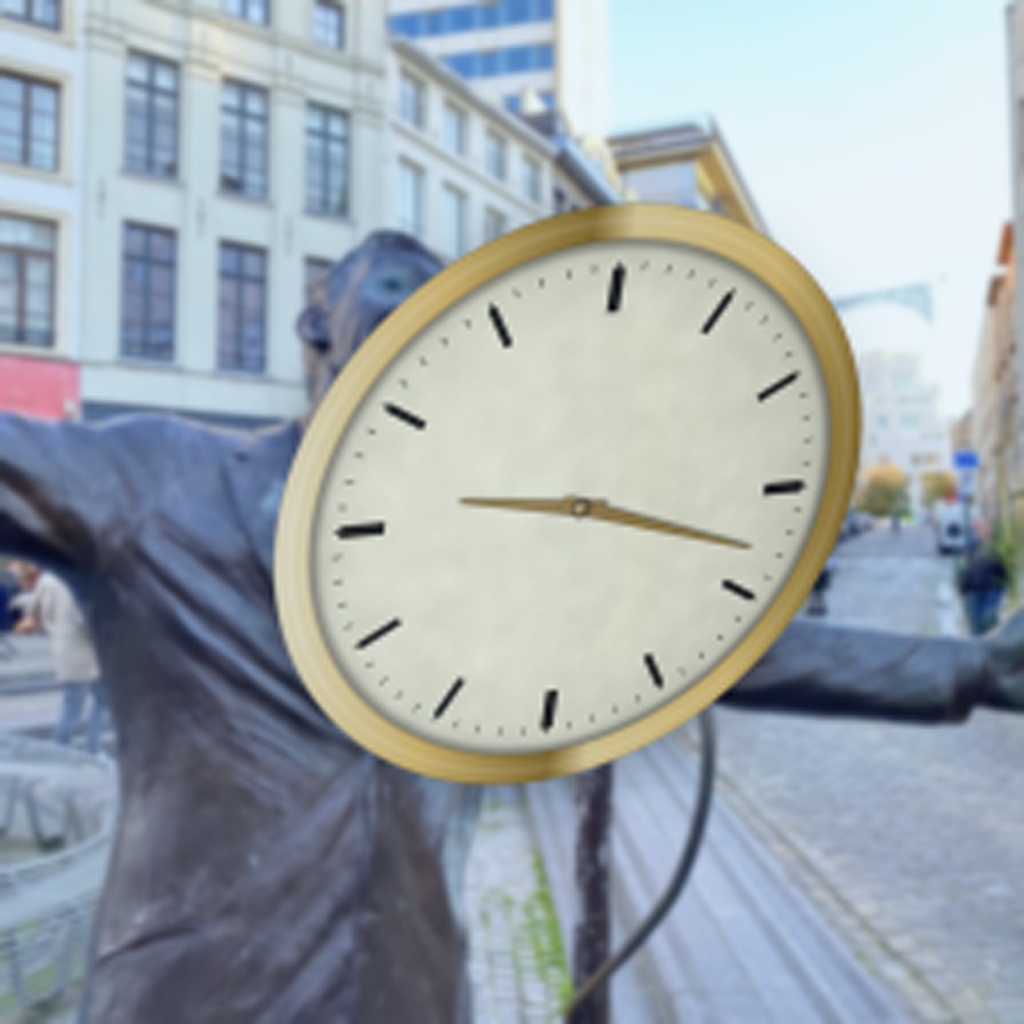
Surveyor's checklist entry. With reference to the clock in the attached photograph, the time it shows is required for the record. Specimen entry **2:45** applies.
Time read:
**9:18**
